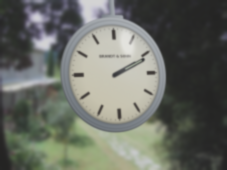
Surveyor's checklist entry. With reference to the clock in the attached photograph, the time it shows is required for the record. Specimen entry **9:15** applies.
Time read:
**2:11**
